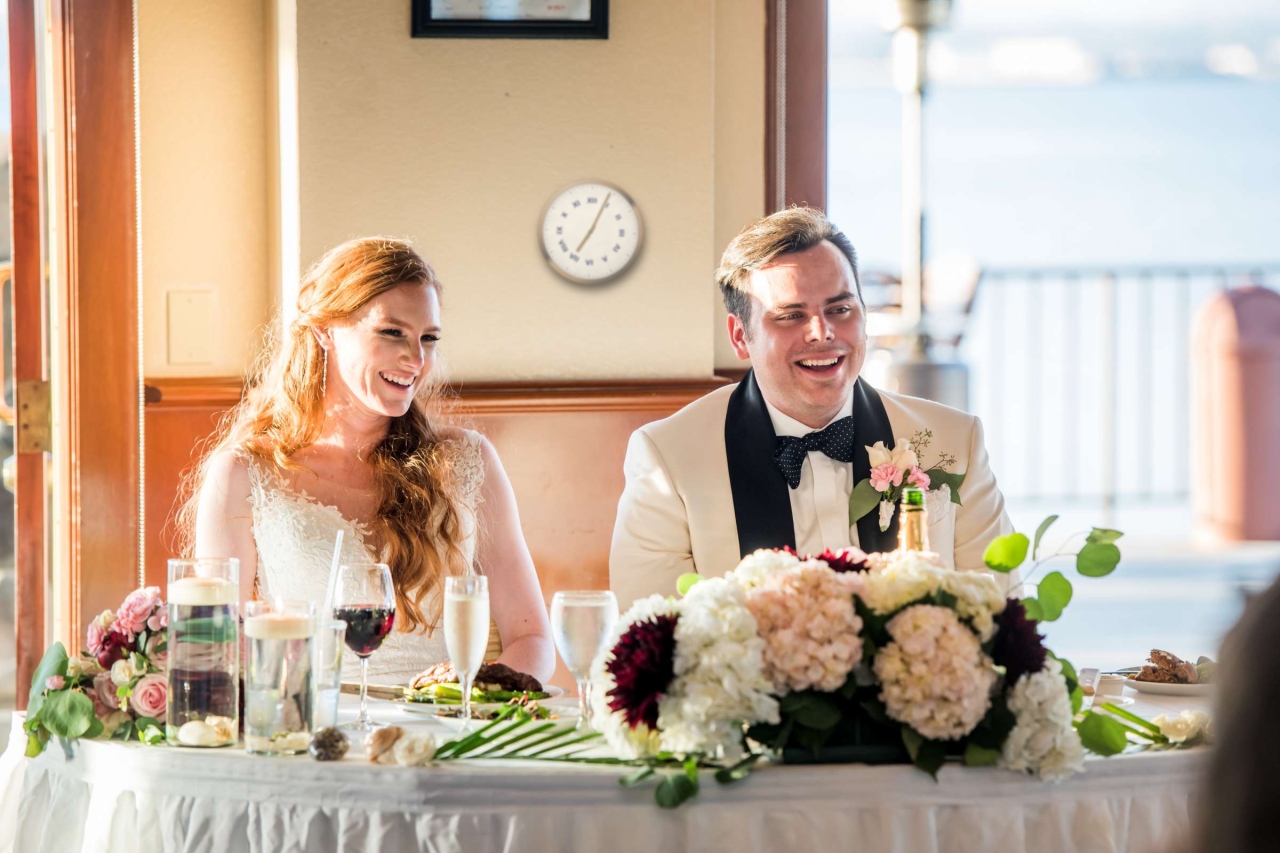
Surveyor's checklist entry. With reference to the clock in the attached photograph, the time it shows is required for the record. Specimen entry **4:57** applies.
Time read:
**7:04**
